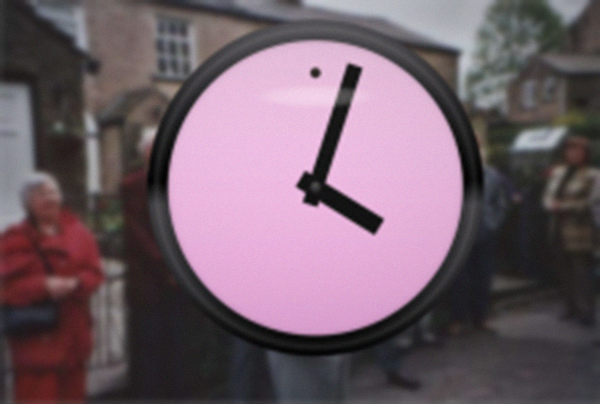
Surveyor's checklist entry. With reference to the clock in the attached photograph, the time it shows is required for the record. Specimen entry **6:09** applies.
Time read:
**4:03**
